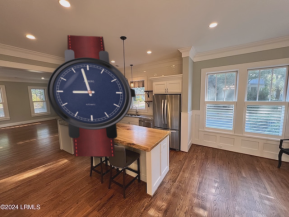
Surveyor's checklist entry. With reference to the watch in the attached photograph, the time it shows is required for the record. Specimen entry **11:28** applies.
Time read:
**8:58**
